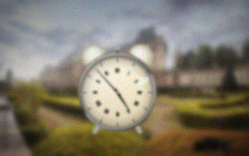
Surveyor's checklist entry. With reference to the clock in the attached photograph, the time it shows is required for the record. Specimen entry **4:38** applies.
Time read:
**4:53**
